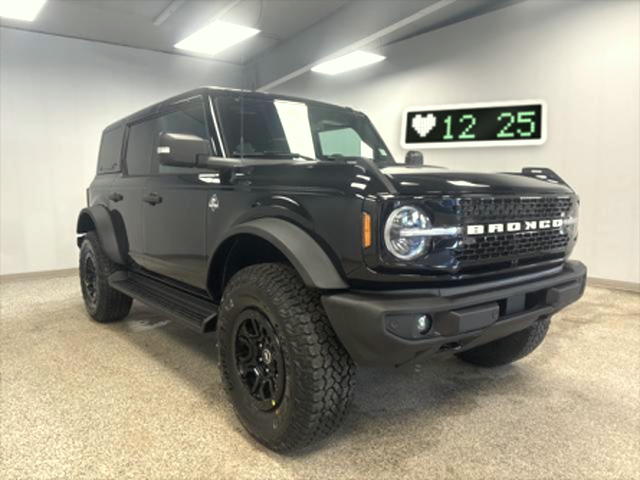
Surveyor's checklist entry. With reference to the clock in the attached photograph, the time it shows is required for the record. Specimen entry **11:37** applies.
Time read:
**12:25**
